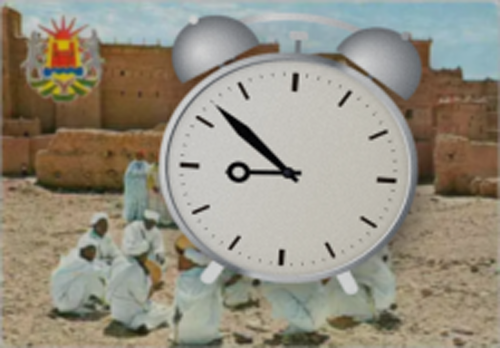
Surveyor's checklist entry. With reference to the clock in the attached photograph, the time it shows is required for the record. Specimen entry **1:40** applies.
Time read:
**8:52**
